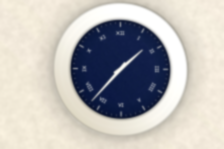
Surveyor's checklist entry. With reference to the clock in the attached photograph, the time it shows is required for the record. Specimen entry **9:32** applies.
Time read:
**1:37**
